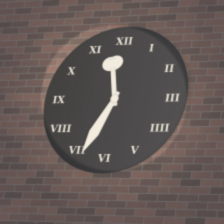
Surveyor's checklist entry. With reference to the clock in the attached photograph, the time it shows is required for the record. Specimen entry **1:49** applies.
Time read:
**11:34**
